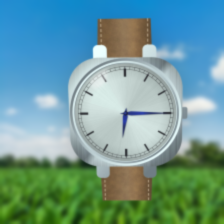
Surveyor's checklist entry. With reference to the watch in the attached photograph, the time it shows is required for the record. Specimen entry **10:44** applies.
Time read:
**6:15**
